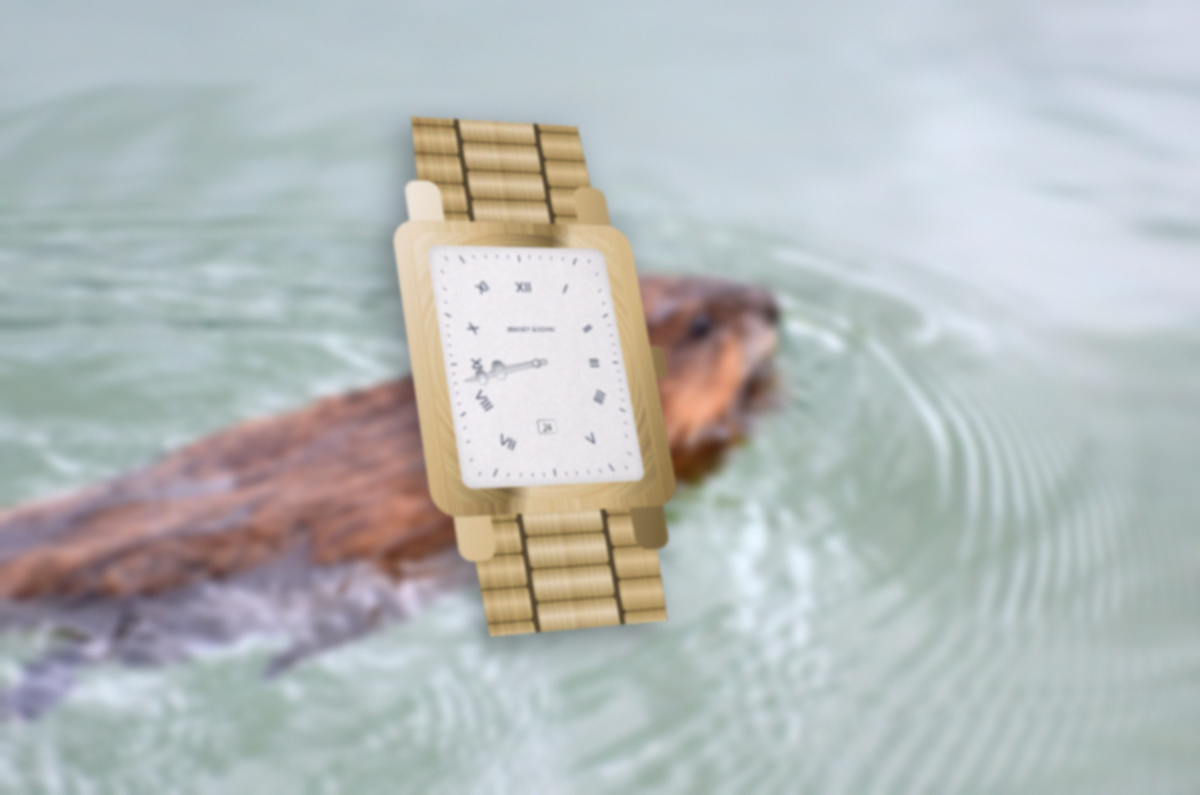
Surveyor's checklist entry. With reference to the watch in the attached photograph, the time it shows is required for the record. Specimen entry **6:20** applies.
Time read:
**8:43**
